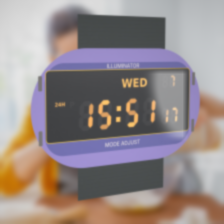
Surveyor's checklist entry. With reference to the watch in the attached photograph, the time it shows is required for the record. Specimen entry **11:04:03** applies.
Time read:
**15:51:17**
